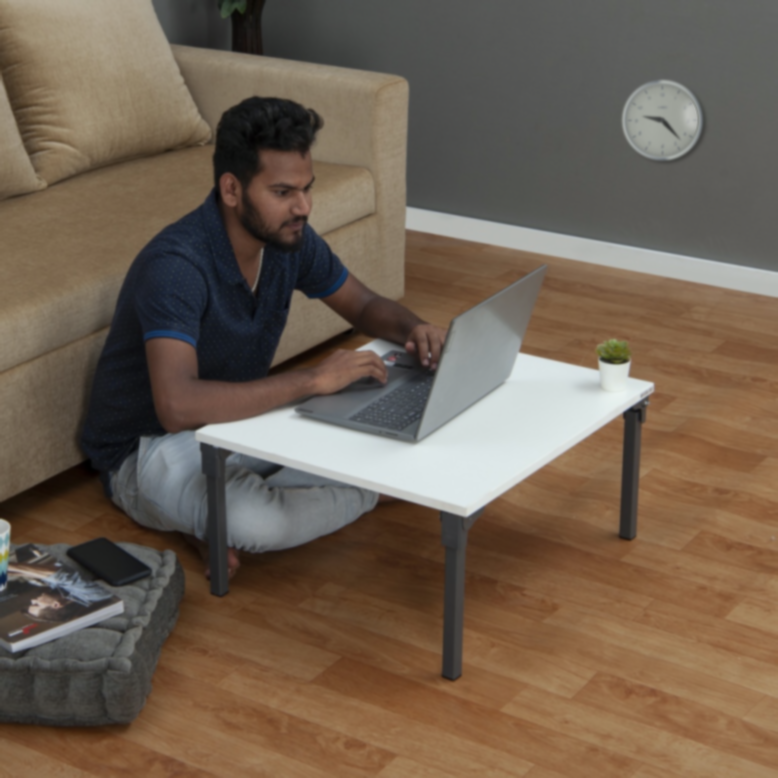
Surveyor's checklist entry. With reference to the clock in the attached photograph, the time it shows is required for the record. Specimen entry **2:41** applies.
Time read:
**9:23**
